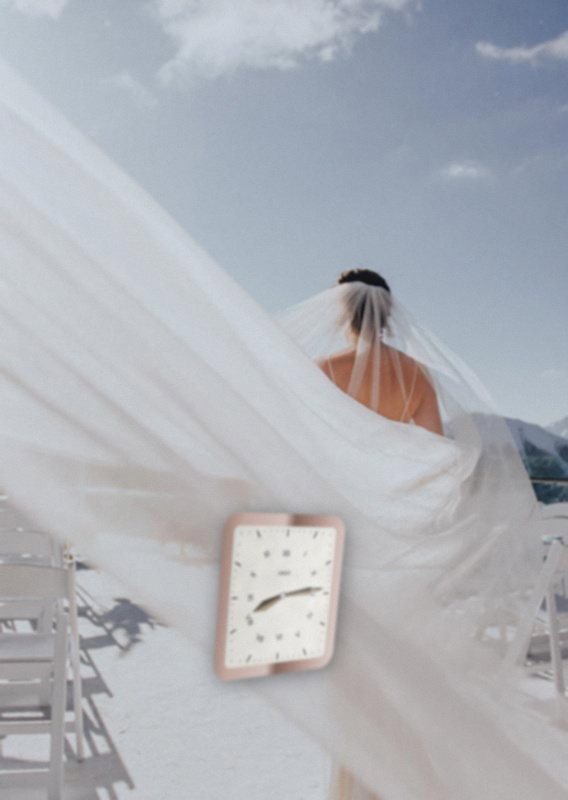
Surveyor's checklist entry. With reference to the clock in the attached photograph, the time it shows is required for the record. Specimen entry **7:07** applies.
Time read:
**8:14**
